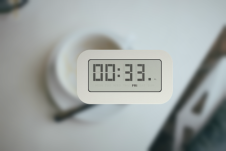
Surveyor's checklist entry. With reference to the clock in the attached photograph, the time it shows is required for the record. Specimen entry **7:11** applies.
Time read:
**0:33**
